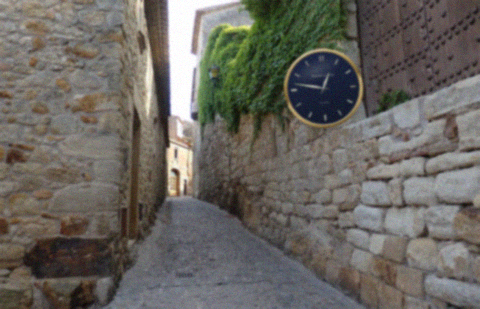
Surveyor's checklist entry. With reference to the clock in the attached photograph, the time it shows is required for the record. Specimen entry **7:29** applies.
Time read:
**12:47**
